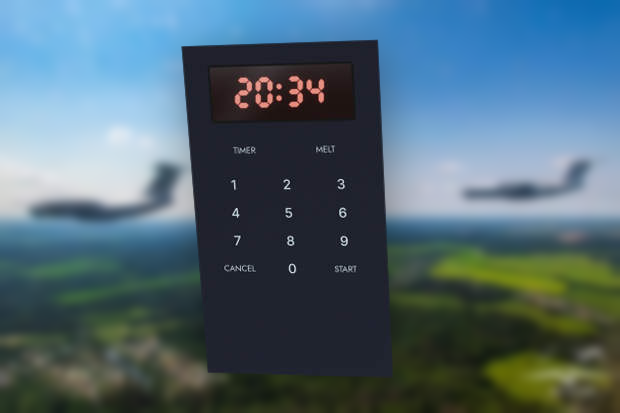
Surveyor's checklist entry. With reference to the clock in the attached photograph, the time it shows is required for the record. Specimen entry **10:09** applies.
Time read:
**20:34**
